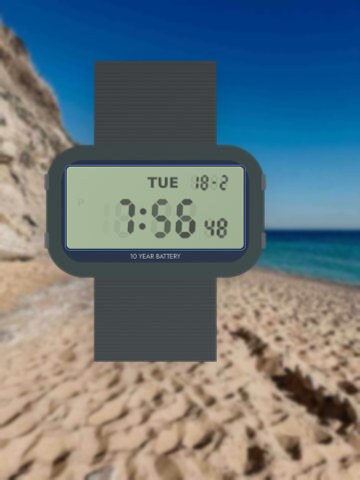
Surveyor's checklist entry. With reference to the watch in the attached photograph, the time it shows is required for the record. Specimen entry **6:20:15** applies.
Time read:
**7:56:48**
